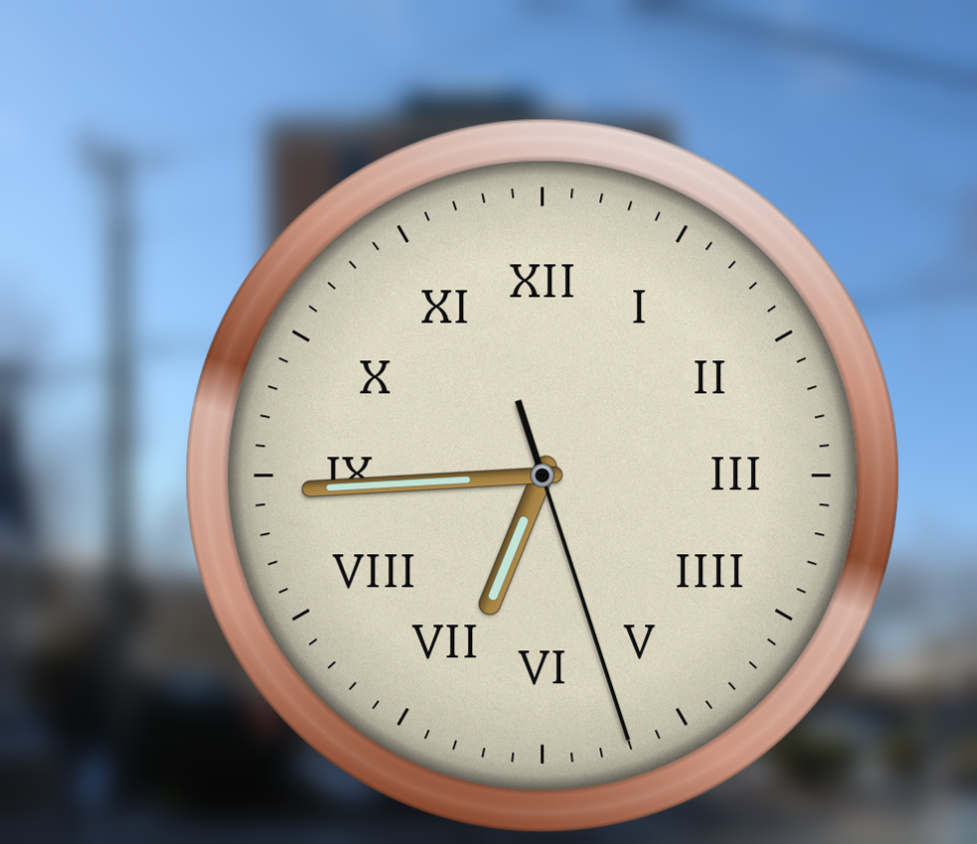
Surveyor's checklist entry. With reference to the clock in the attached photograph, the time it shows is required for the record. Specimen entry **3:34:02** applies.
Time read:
**6:44:27**
